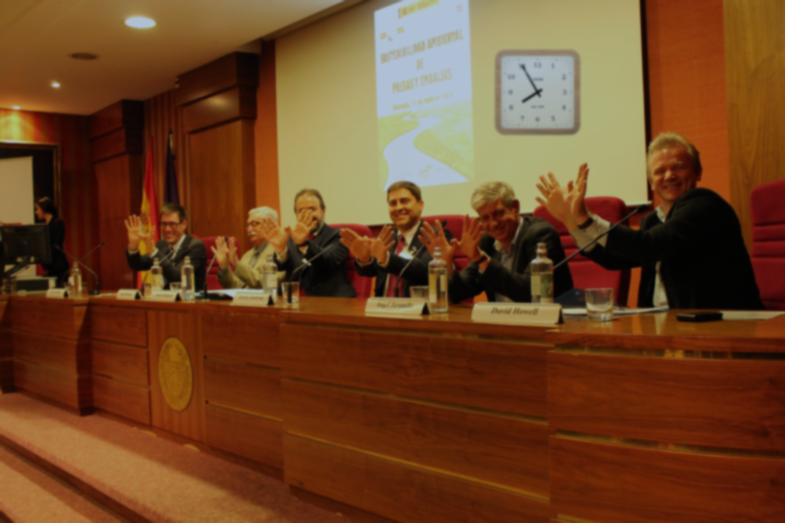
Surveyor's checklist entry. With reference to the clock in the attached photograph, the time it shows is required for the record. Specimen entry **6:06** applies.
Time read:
**7:55**
